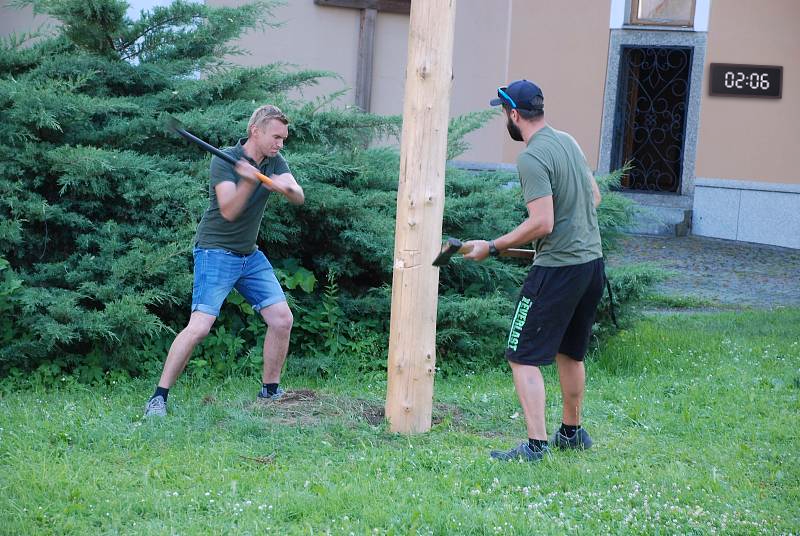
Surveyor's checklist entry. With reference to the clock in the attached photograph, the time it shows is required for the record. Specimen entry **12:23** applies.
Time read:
**2:06**
